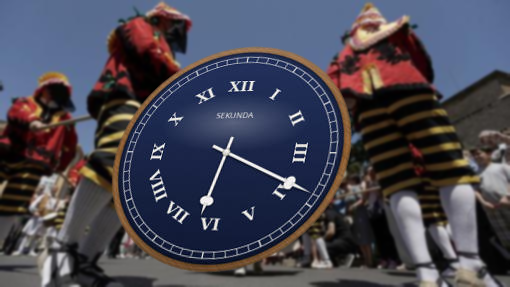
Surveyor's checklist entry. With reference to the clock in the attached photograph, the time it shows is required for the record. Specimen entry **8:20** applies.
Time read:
**6:19**
